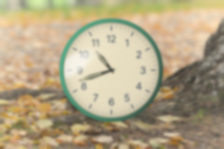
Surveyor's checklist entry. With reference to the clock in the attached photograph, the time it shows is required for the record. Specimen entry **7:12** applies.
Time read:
**10:42**
